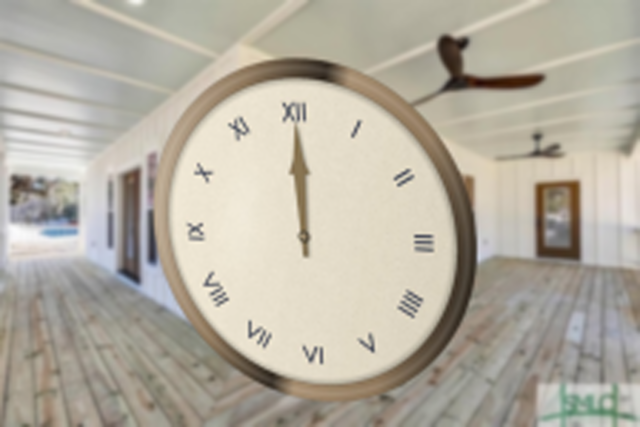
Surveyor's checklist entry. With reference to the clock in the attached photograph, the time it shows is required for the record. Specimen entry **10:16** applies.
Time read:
**12:00**
